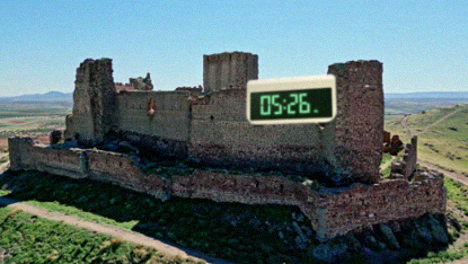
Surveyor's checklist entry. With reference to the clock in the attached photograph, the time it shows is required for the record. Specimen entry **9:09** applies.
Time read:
**5:26**
